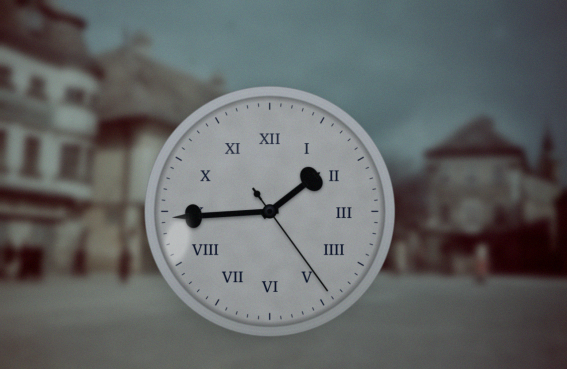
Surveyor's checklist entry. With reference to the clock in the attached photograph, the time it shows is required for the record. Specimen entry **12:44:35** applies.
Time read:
**1:44:24**
